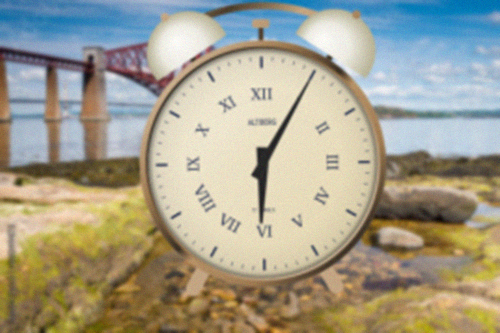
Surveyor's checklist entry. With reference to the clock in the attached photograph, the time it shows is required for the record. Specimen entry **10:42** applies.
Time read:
**6:05**
